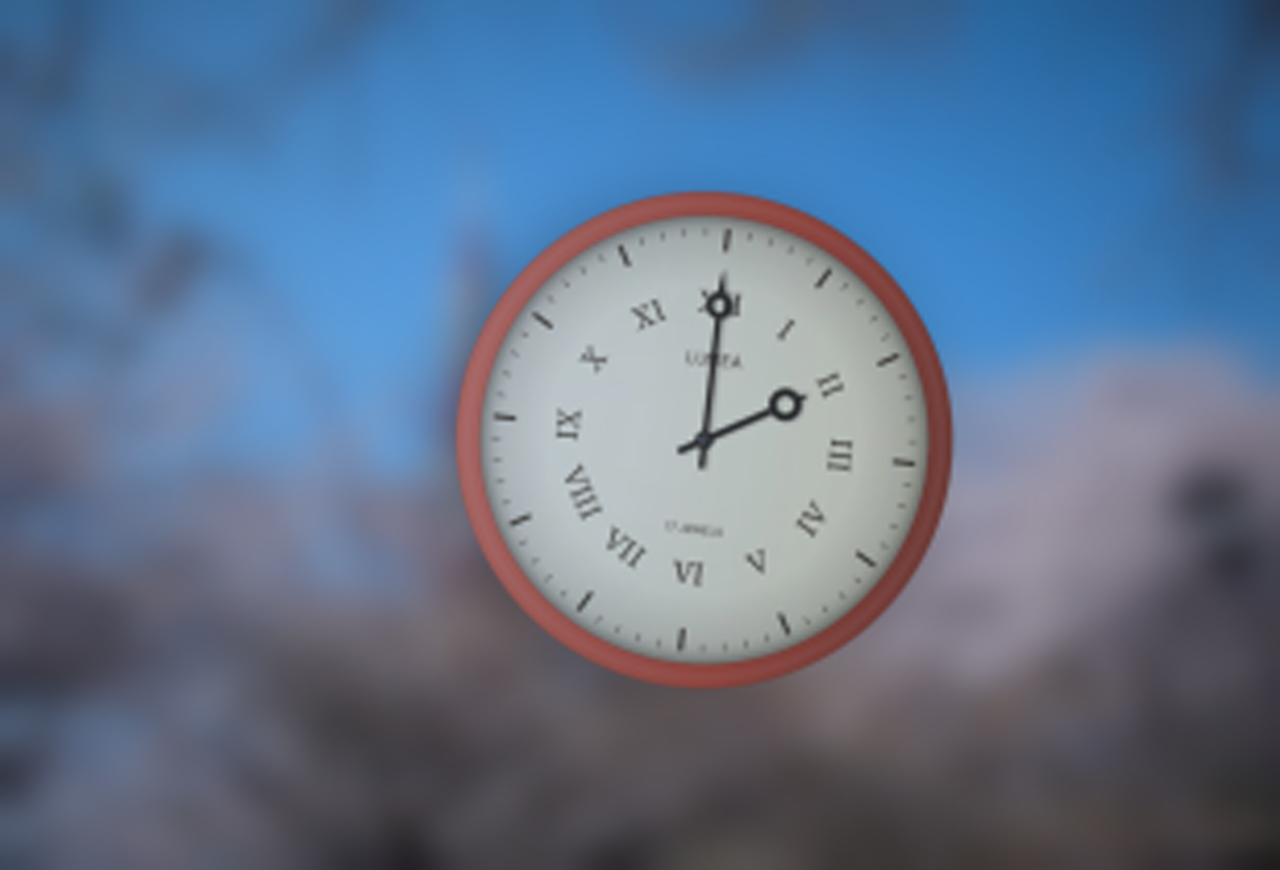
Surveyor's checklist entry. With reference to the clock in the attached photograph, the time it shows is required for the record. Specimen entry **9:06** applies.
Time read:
**2:00**
